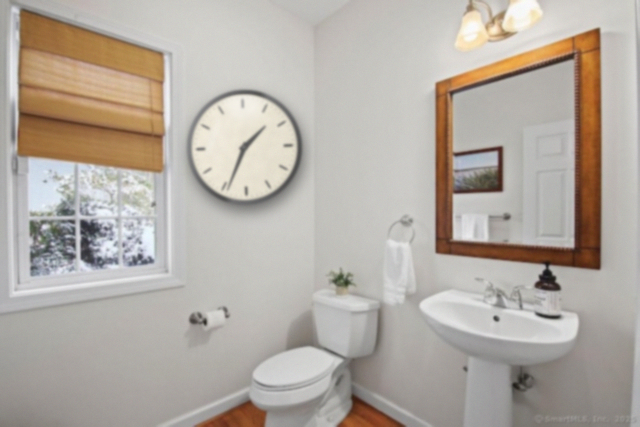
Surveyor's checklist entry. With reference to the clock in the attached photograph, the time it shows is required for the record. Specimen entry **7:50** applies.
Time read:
**1:34**
